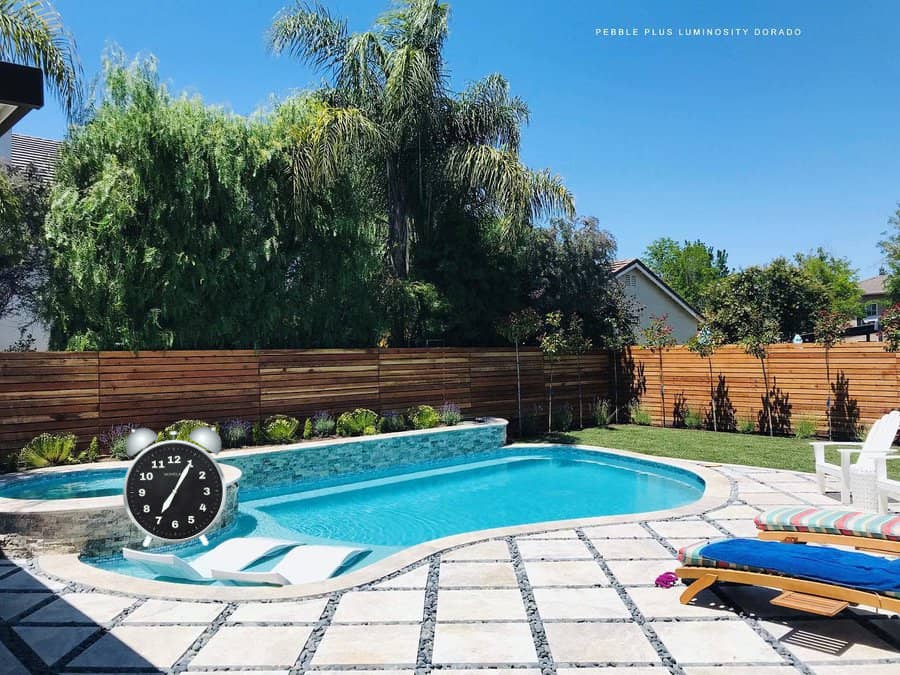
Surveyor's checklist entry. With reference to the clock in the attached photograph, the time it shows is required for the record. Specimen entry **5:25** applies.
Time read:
**7:05**
